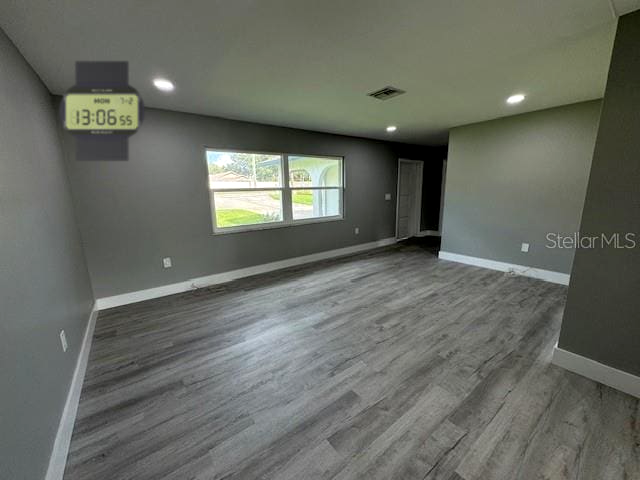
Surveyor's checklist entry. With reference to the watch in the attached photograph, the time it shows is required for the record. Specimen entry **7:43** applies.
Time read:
**13:06**
